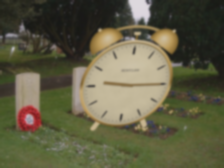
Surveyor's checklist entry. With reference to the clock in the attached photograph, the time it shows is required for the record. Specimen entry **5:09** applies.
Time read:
**9:15**
